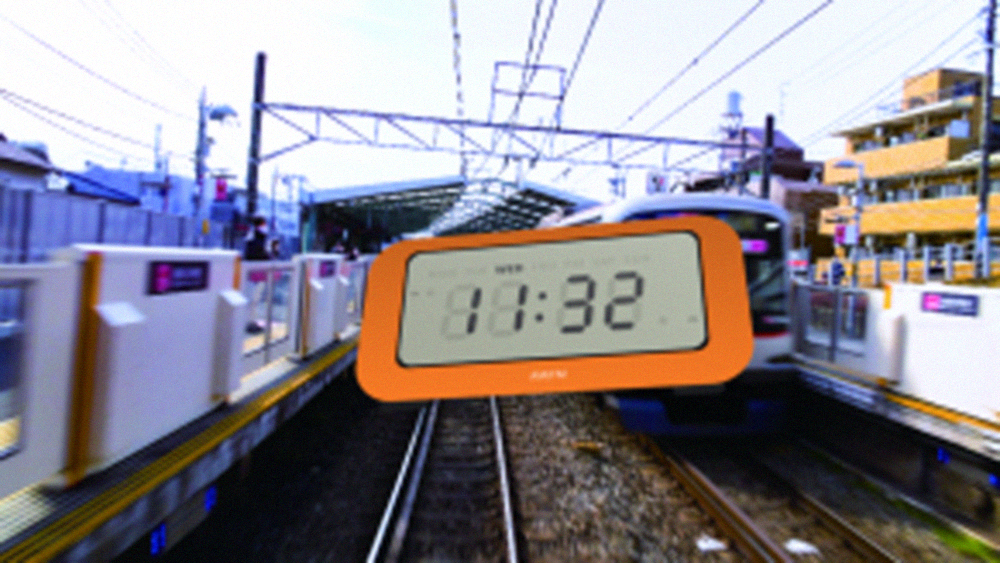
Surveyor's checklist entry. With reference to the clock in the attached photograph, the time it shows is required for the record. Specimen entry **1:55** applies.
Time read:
**11:32**
